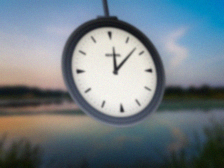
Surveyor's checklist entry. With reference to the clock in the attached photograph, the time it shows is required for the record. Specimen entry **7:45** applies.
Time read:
**12:08**
